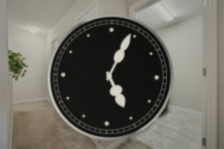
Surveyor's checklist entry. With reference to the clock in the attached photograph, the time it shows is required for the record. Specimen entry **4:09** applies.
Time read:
**5:04**
